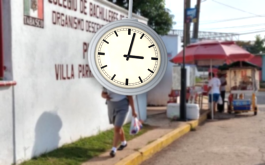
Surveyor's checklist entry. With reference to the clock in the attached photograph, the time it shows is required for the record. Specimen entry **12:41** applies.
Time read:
**3:02**
